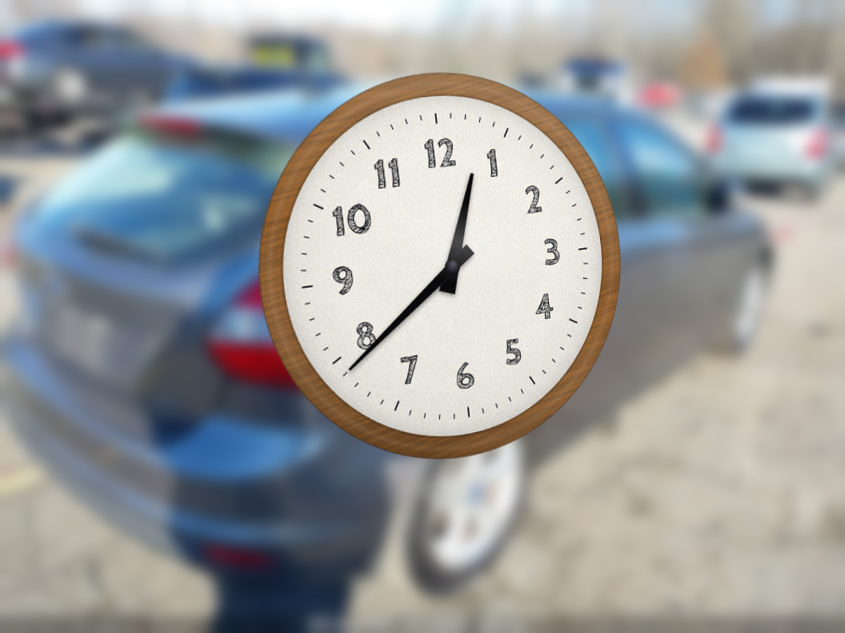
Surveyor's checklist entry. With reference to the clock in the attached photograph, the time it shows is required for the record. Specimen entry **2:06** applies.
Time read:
**12:39**
